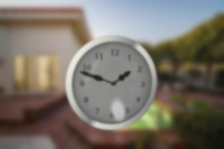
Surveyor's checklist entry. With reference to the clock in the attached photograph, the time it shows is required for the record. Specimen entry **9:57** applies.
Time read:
**1:48**
